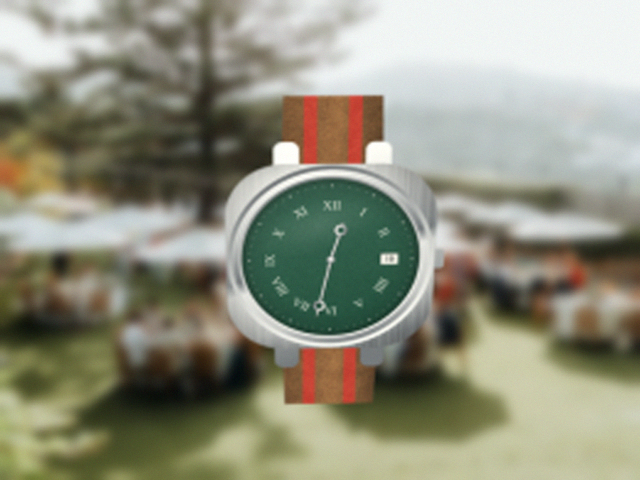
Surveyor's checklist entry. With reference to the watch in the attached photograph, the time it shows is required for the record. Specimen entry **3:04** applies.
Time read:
**12:32**
